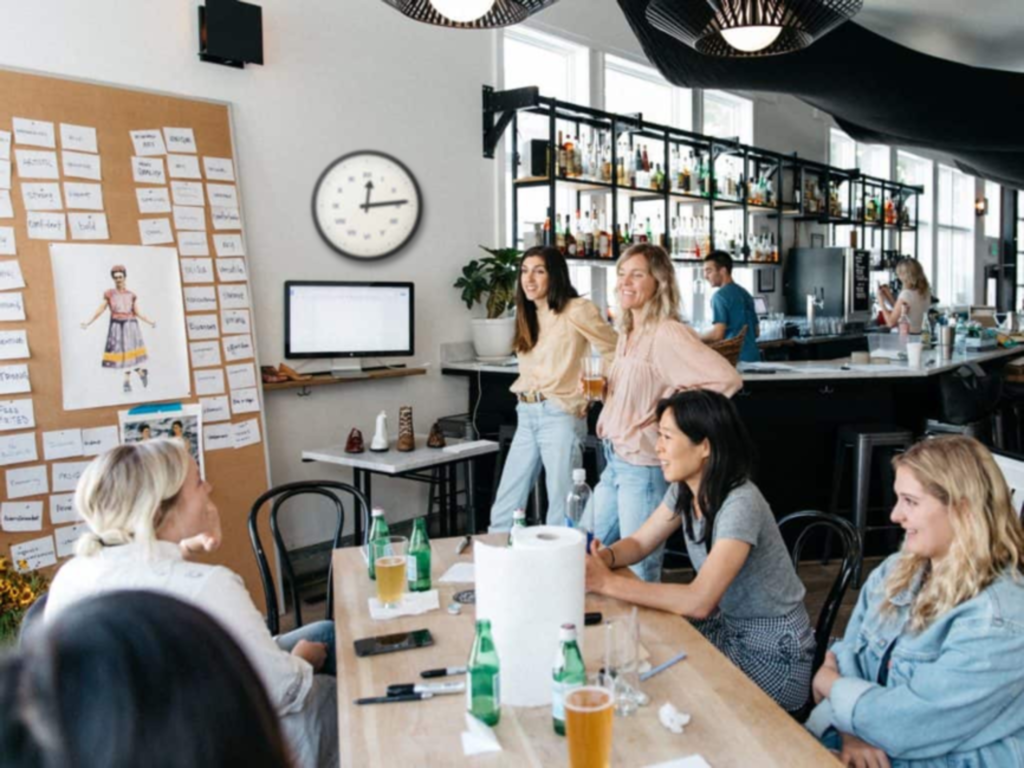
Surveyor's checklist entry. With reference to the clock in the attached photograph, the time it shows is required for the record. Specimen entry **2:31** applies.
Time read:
**12:14**
